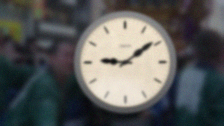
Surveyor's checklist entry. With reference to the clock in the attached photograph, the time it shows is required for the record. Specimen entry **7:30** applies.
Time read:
**9:09**
